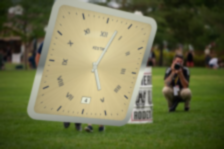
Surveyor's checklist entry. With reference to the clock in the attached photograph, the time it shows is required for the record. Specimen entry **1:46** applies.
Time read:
**5:03**
